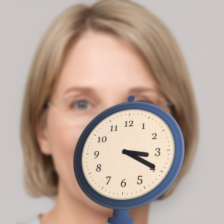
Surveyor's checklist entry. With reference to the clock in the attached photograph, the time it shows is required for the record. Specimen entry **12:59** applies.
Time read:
**3:20**
